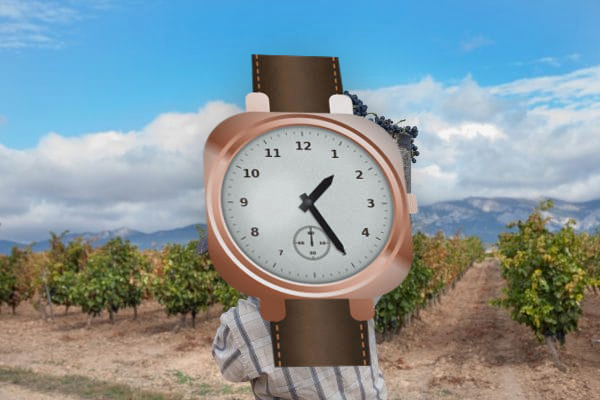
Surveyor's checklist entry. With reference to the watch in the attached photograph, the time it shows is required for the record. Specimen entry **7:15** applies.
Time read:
**1:25**
